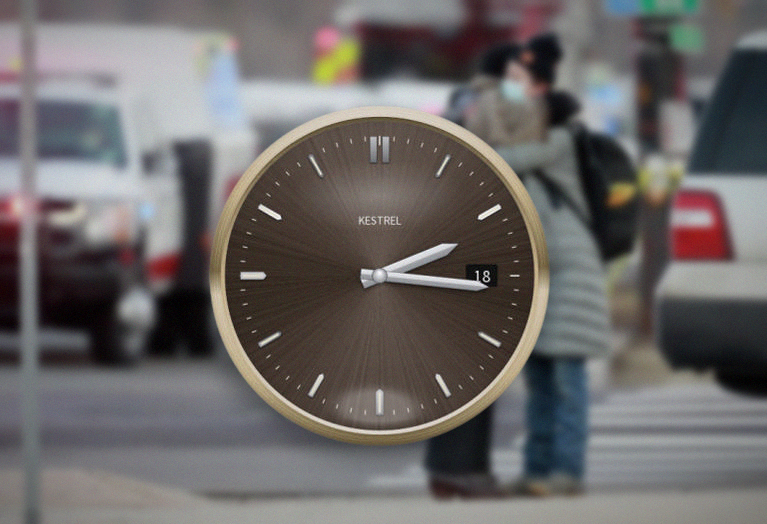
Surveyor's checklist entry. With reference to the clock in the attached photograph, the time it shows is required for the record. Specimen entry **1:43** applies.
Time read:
**2:16**
